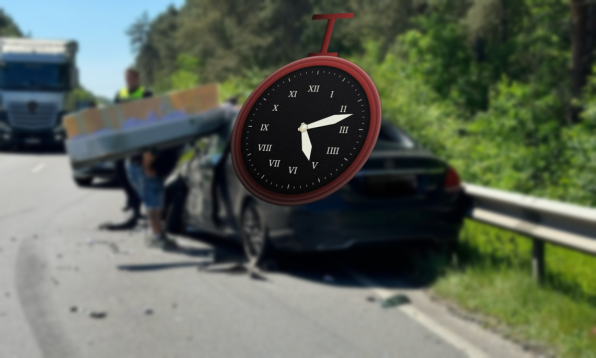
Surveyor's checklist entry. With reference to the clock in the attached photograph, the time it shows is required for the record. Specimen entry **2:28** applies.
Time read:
**5:12**
